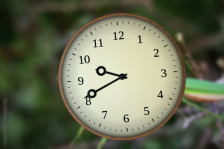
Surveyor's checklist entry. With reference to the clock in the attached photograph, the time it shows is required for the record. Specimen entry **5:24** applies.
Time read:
**9:41**
